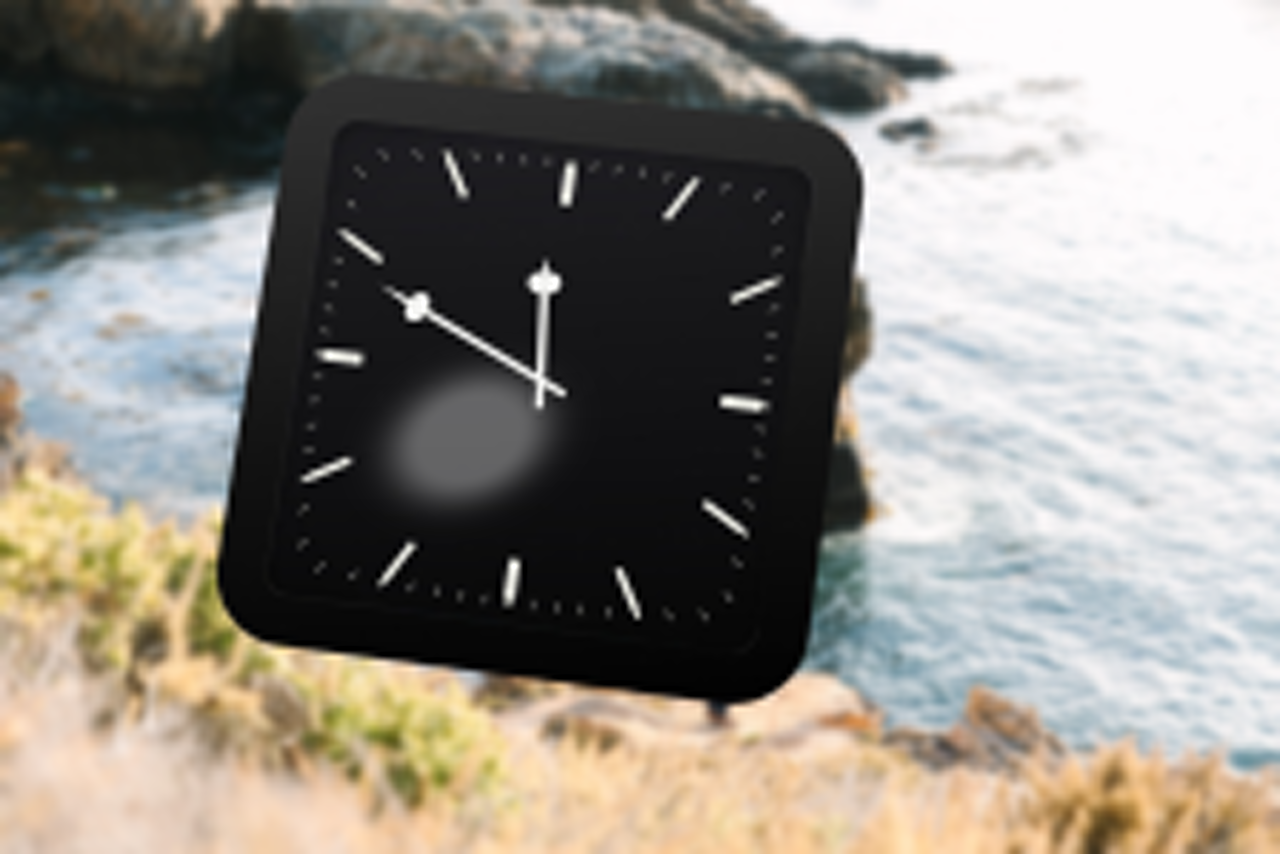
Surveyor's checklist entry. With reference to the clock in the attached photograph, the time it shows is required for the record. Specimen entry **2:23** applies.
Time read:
**11:49**
